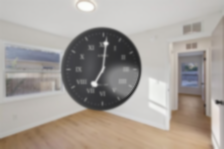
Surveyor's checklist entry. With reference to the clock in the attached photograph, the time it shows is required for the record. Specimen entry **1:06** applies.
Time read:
**7:01**
